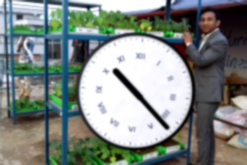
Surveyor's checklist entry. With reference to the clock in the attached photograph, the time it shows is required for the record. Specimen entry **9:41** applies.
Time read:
**10:22**
